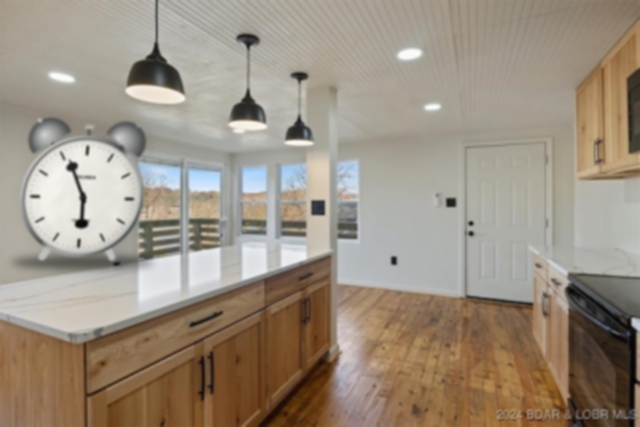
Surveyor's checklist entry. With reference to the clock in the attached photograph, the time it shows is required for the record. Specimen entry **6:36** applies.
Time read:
**5:56**
